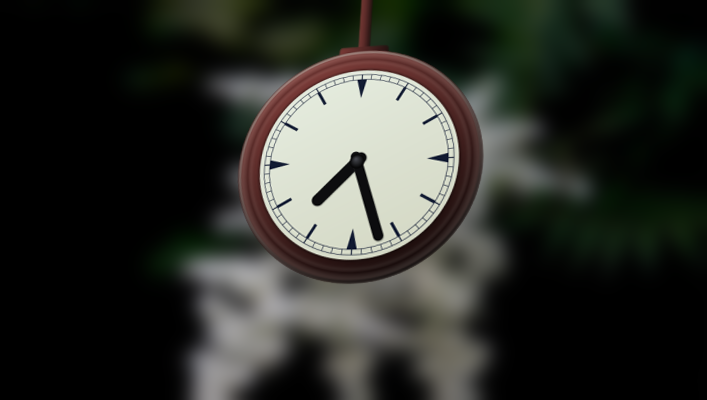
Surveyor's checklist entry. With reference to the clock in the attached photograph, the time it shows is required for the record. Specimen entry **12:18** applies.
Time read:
**7:27**
